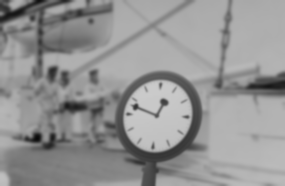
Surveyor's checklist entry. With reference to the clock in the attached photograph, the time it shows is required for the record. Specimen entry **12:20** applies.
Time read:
**12:48**
